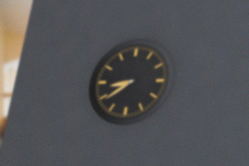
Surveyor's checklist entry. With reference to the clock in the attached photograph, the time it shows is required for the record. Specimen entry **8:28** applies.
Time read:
**8:39**
